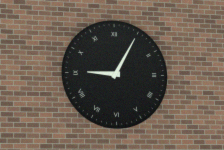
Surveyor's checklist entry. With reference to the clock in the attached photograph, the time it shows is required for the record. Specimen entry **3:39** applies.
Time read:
**9:05**
